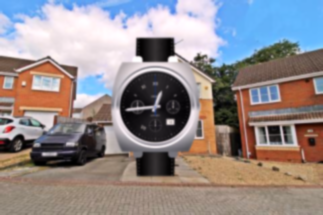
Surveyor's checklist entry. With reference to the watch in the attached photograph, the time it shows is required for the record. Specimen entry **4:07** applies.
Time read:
**12:44**
